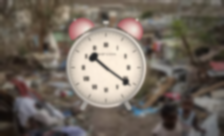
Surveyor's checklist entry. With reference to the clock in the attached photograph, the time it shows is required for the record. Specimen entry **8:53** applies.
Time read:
**10:21**
